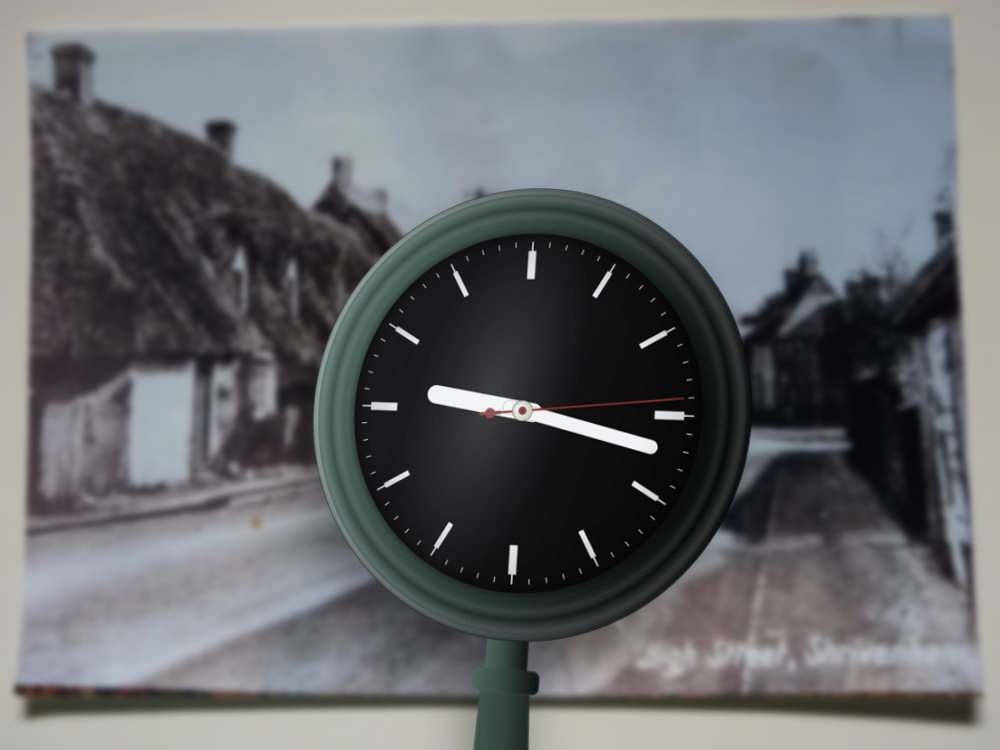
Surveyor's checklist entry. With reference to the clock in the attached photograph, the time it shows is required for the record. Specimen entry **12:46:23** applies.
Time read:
**9:17:14**
